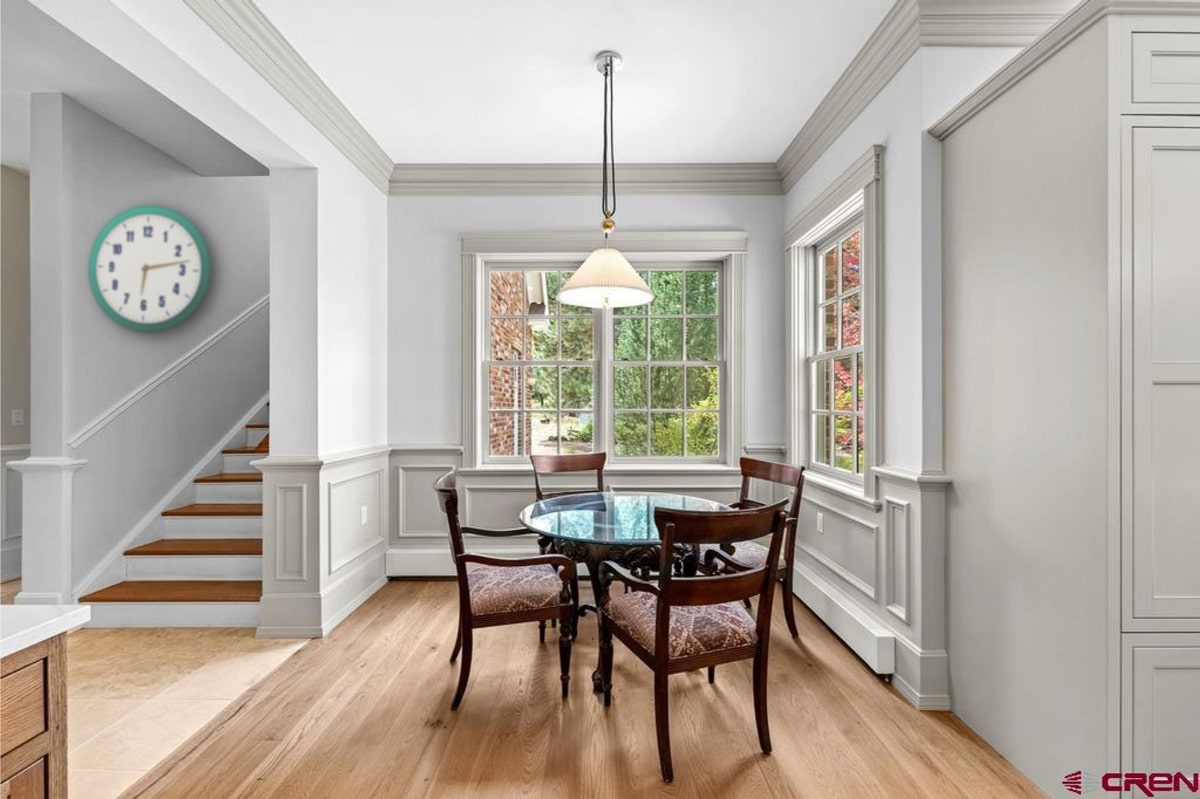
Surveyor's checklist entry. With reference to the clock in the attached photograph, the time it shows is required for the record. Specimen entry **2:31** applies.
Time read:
**6:13**
